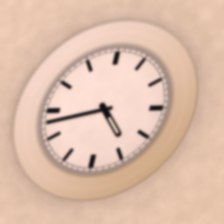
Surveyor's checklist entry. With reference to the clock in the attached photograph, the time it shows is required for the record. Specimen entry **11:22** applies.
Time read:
**4:43**
